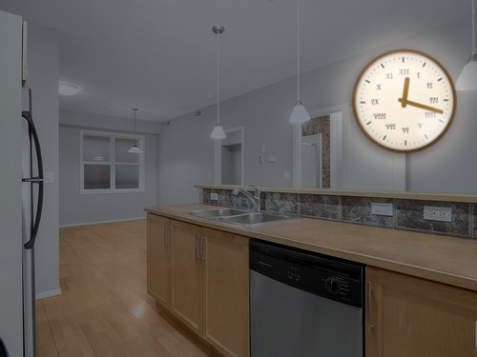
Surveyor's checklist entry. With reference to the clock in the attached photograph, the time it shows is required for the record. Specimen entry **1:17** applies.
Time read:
**12:18**
